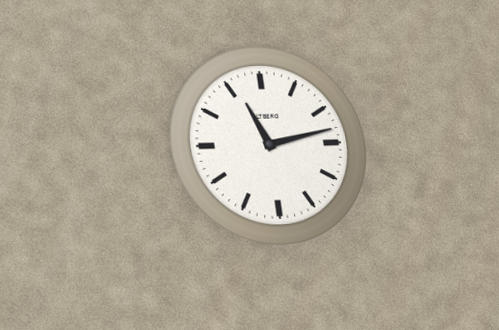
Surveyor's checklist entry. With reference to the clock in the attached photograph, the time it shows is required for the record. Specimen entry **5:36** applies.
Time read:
**11:13**
